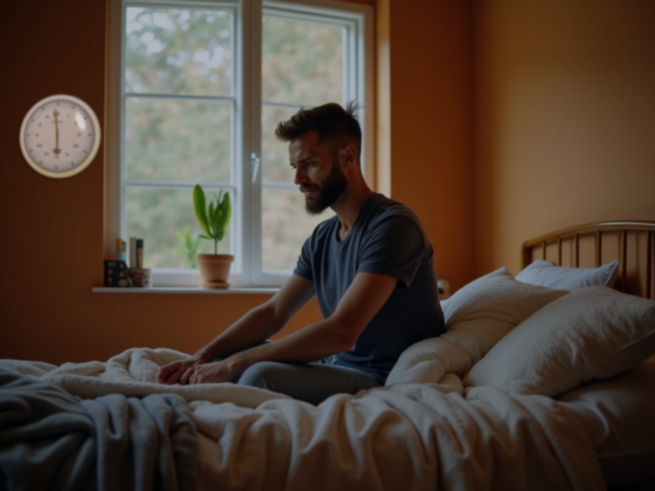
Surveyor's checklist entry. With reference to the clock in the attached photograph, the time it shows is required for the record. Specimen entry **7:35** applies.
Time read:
**5:59**
